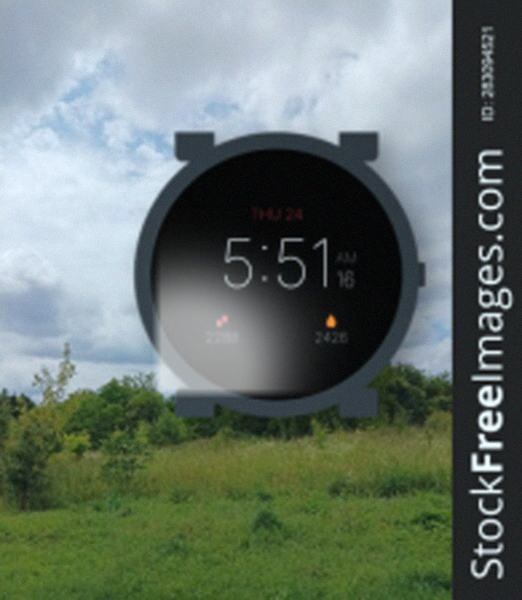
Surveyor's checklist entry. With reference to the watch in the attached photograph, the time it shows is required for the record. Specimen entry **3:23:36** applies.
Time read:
**5:51:16**
